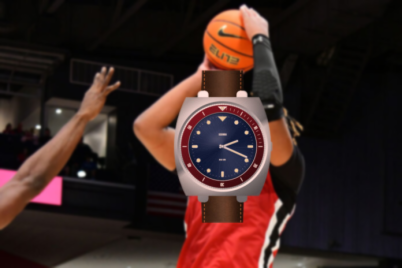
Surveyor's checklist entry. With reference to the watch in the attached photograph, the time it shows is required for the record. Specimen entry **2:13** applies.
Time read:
**2:19**
